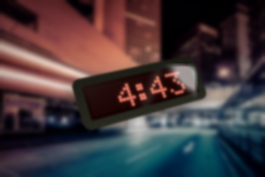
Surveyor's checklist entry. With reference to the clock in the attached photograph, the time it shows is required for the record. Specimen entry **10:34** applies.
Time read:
**4:43**
